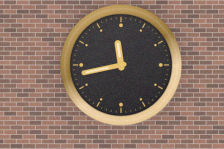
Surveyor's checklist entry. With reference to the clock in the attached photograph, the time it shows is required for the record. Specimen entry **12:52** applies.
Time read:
**11:43**
